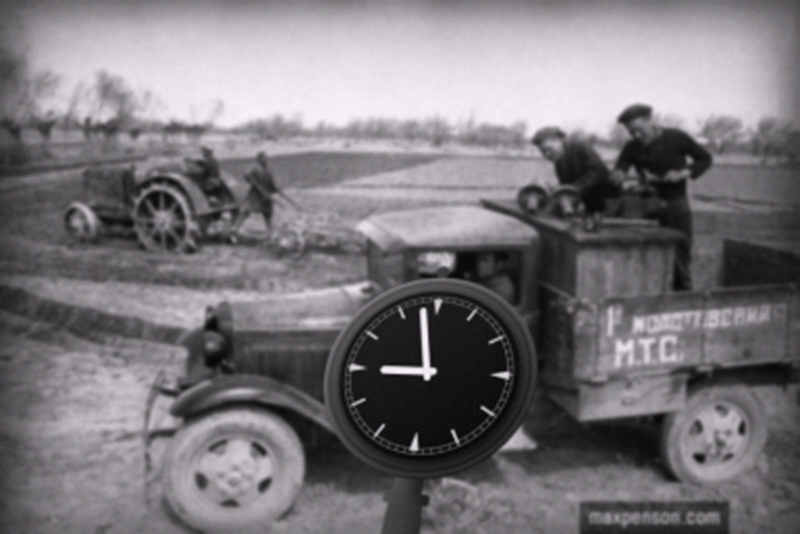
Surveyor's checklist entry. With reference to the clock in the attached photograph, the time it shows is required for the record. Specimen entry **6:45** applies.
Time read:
**8:58**
